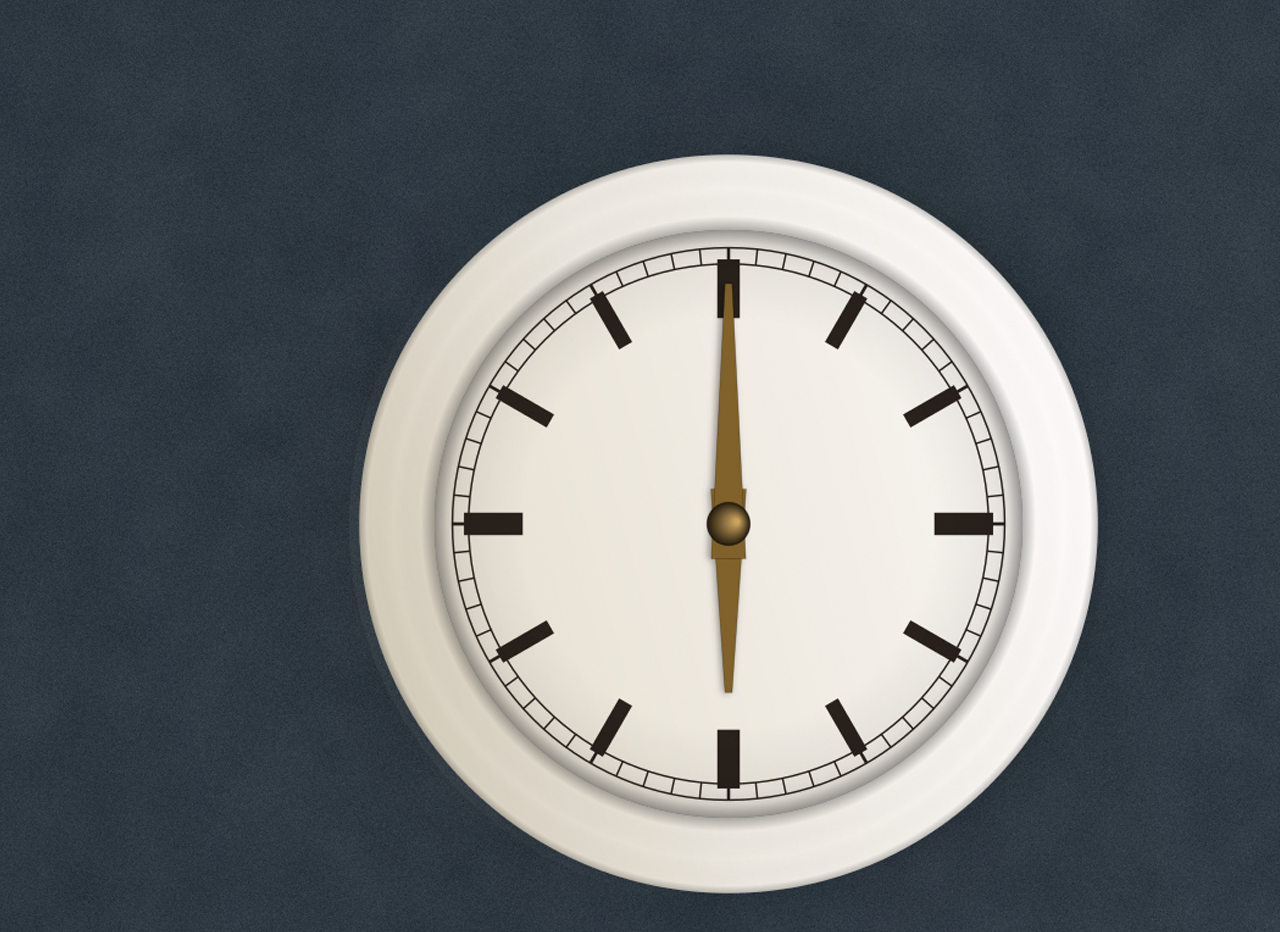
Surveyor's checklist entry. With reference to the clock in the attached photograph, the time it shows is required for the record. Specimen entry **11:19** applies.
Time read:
**6:00**
